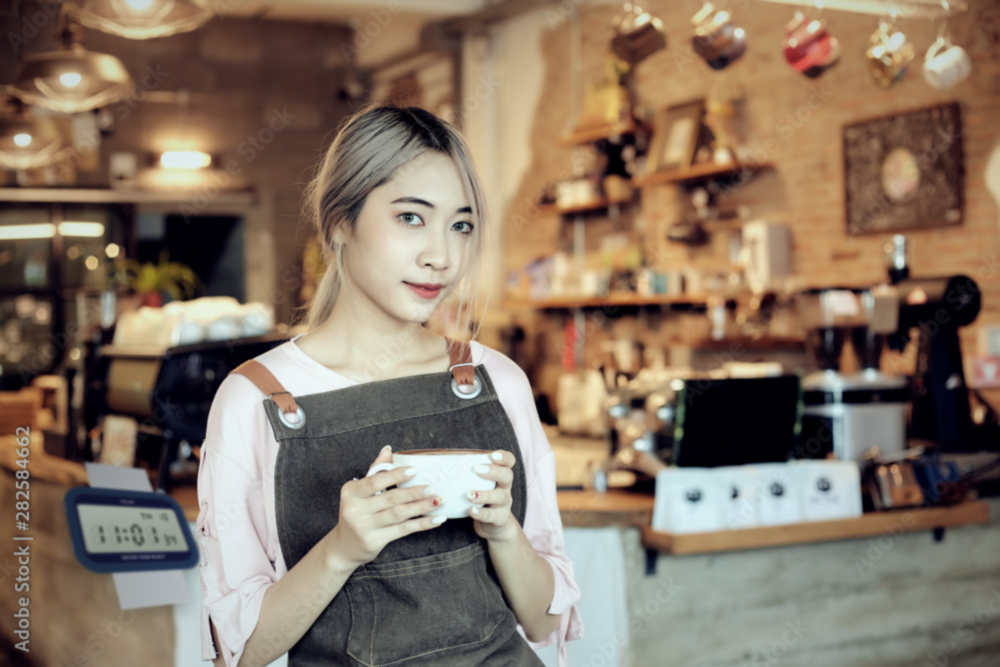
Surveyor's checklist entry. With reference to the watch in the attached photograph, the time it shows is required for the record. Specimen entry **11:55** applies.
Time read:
**11:01**
